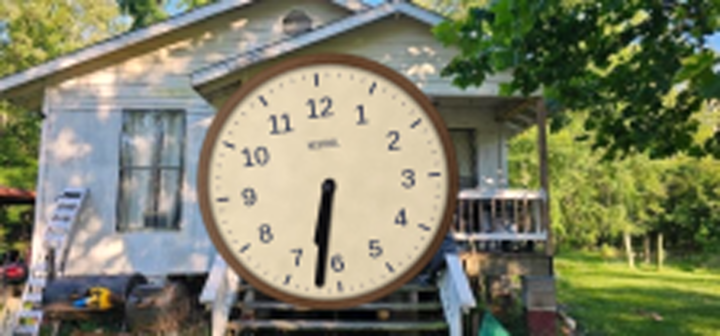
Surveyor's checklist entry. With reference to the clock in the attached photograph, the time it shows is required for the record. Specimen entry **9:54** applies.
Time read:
**6:32**
